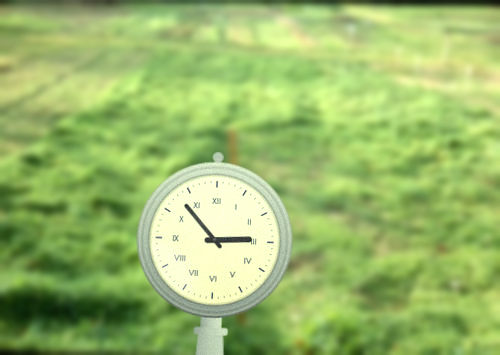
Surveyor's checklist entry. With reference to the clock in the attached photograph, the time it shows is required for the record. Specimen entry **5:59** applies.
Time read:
**2:53**
